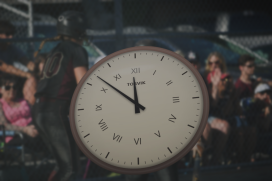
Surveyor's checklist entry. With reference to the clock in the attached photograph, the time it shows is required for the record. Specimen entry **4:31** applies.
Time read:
**11:52**
